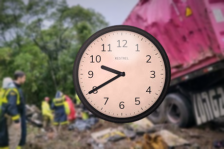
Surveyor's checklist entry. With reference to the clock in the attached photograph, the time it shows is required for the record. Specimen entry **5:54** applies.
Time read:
**9:40**
